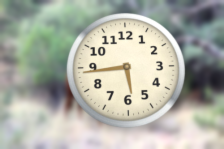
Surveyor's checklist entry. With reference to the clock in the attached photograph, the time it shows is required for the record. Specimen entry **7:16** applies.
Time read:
**5:44**
